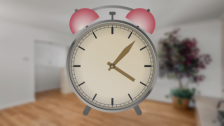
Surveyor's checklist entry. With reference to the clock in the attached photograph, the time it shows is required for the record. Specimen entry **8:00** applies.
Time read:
**4:07**
